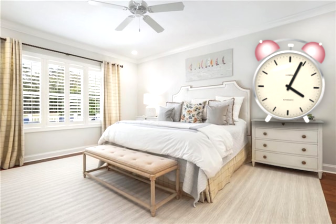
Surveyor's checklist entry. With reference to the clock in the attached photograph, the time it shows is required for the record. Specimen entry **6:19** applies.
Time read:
**4:04**
